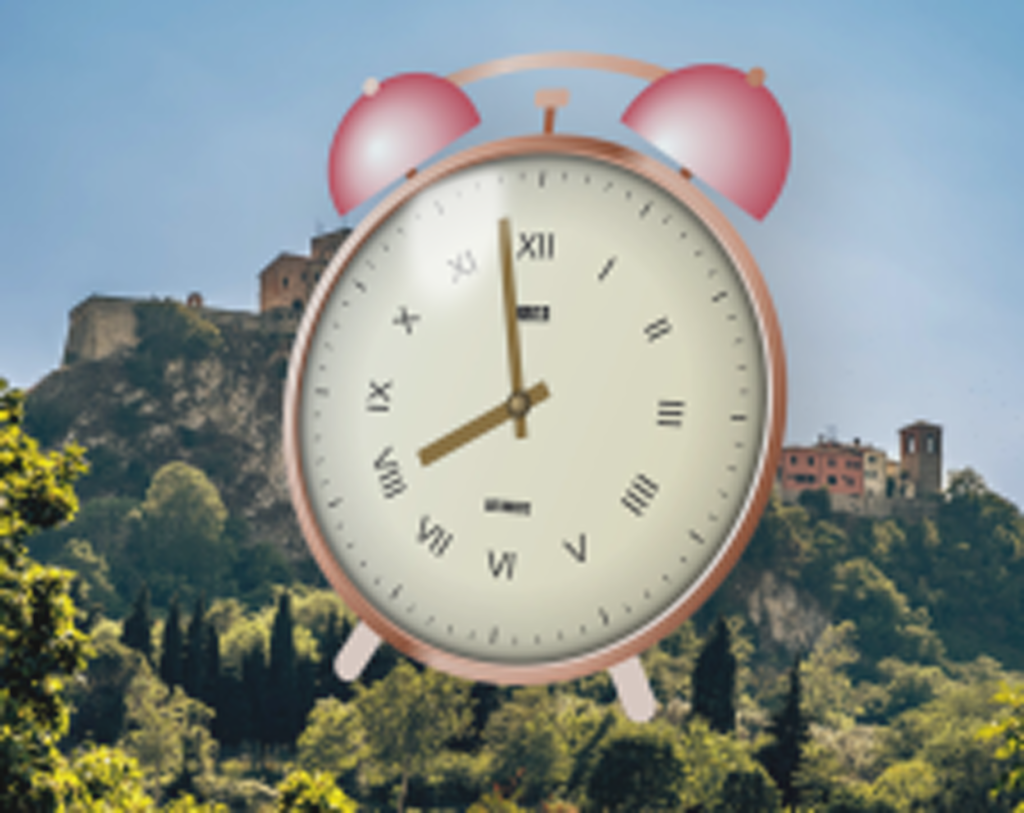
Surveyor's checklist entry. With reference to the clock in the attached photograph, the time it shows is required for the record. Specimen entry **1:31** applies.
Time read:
**7:58**
